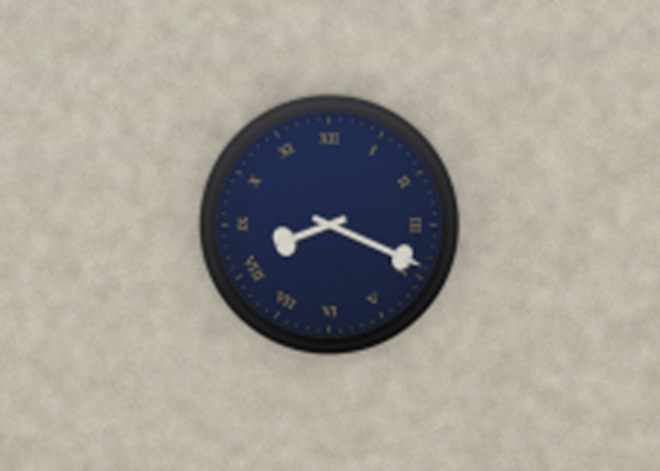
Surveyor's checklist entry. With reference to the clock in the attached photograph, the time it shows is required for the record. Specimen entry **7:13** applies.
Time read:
**8:19**
